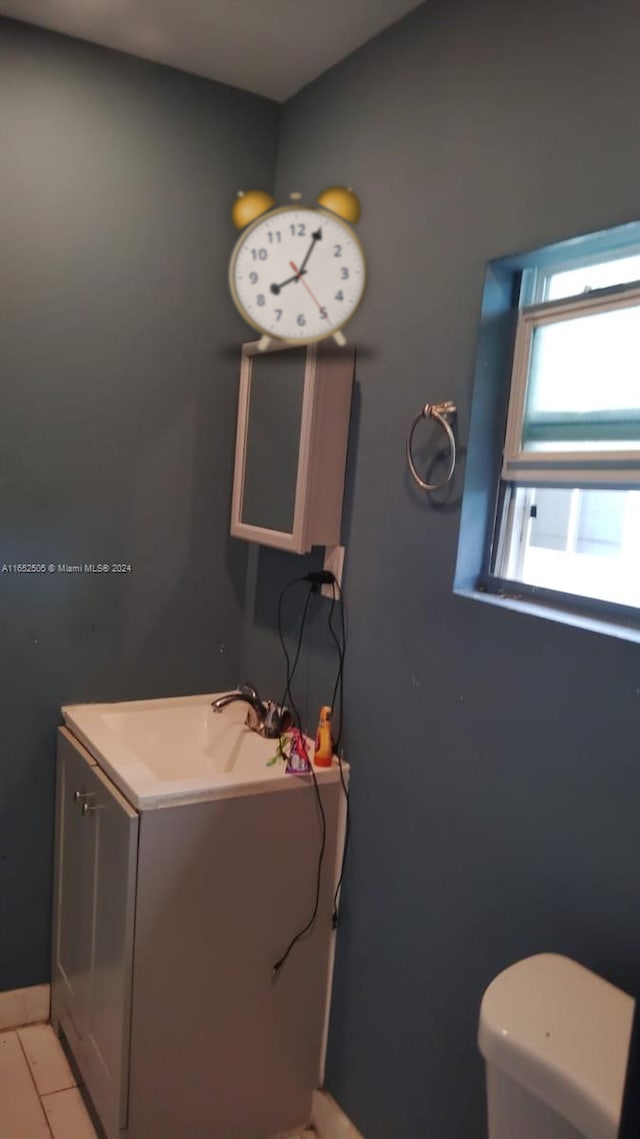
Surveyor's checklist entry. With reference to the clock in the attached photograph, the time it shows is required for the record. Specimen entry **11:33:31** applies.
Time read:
**8:04:25**
